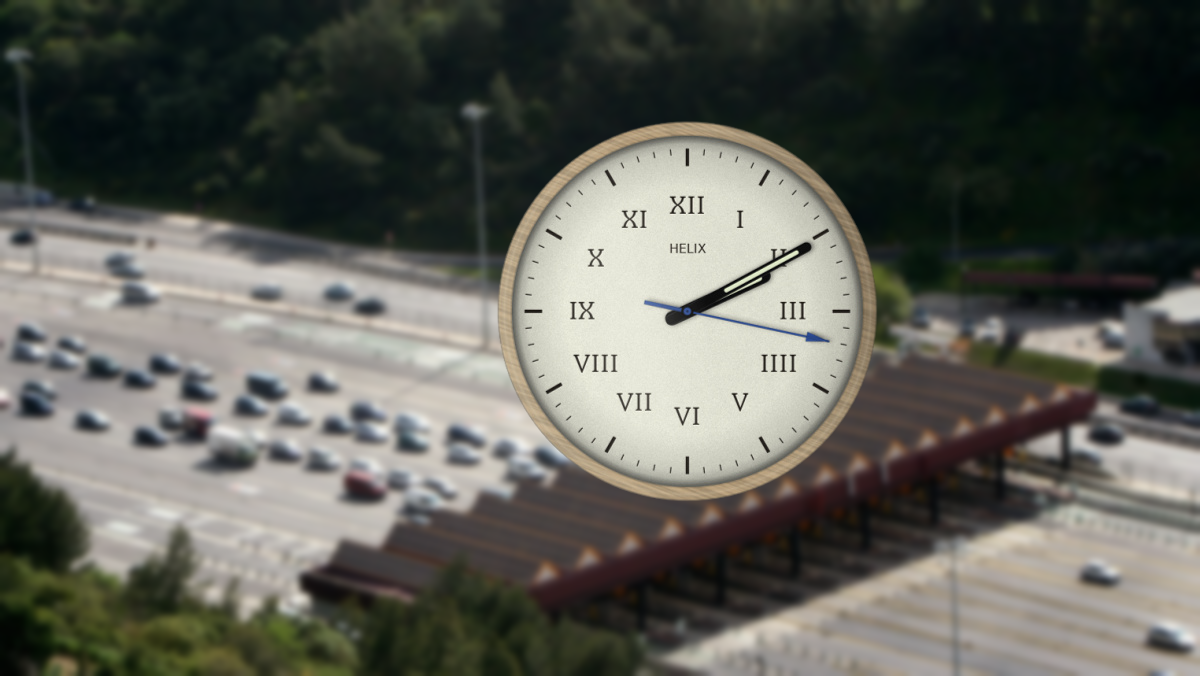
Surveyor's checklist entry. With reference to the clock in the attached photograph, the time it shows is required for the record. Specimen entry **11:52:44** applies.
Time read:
**2:10:17**
